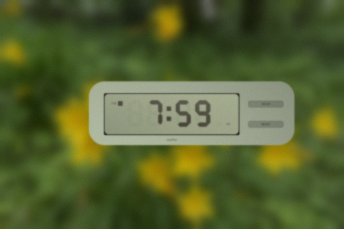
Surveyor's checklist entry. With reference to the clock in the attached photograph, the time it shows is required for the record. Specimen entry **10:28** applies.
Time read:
**7:59**
